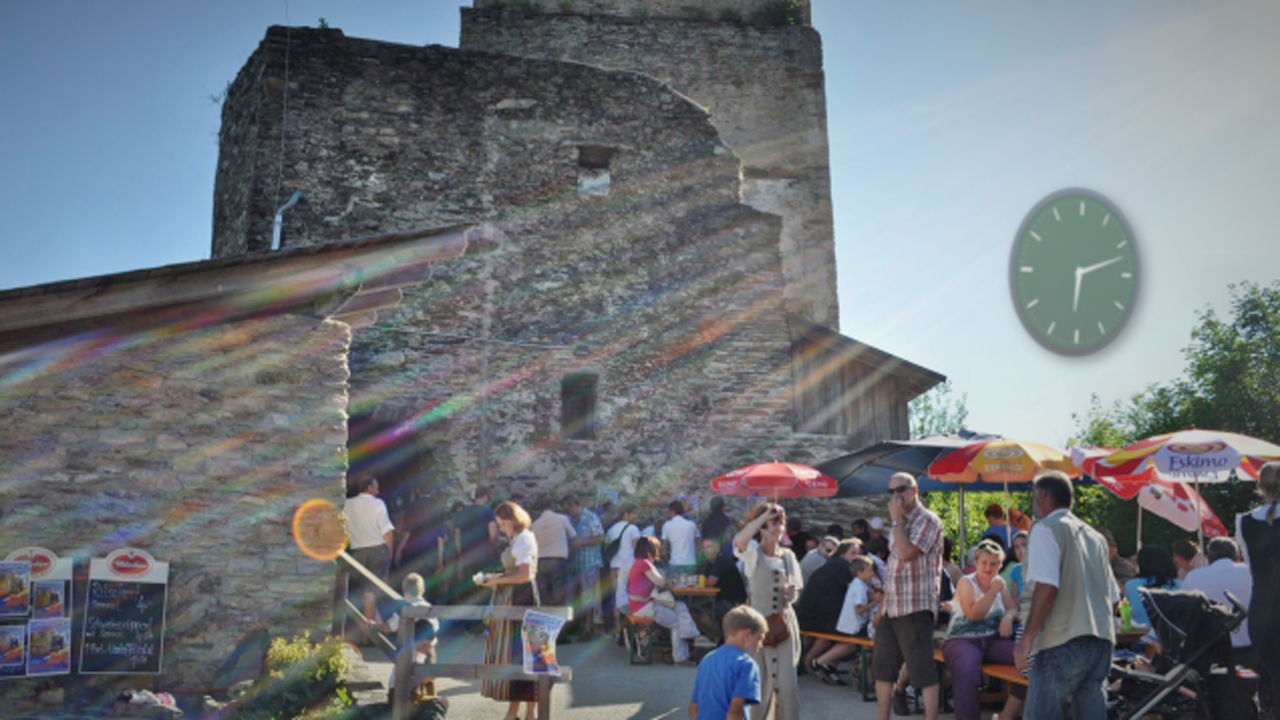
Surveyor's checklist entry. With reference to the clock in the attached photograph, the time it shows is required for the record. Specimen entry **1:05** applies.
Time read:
**6:12**
